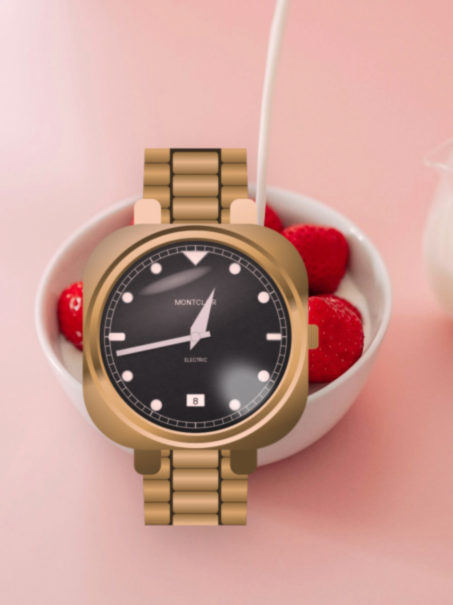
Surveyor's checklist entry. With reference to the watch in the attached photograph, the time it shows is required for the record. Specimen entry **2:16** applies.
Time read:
**12:43**
